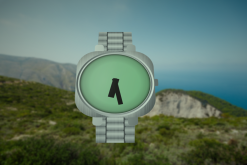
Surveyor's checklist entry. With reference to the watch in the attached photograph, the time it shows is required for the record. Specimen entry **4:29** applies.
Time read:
**6:28**
